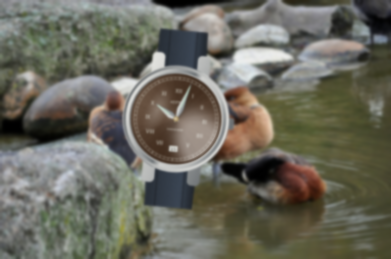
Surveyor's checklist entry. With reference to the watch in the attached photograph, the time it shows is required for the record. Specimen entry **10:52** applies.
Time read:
**10:03**
